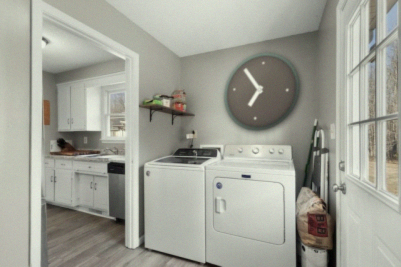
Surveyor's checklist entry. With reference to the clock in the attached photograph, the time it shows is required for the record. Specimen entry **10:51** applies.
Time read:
**6:53**
